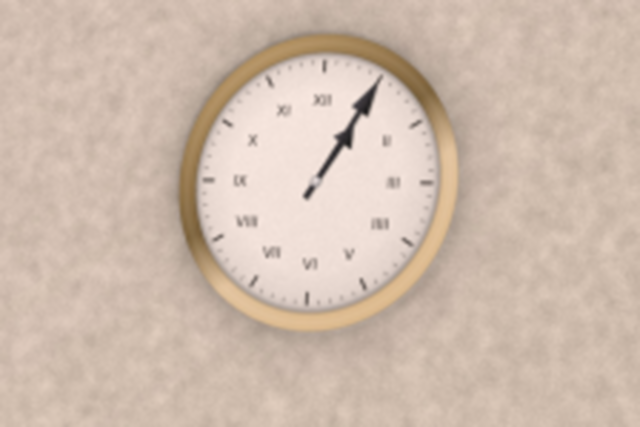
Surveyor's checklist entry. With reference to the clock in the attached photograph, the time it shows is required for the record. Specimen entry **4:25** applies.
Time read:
**1:05**
